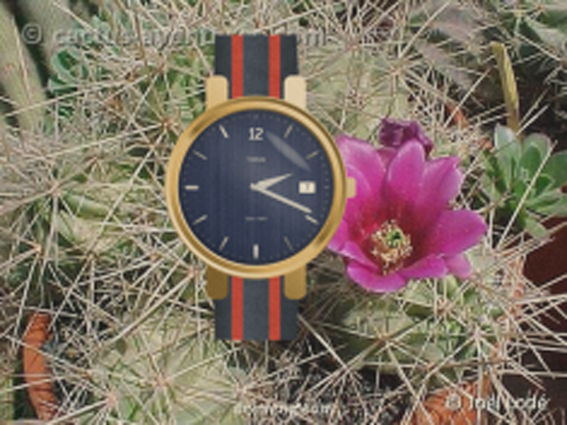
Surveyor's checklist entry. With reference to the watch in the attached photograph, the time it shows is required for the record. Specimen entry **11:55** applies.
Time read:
**2:19**
